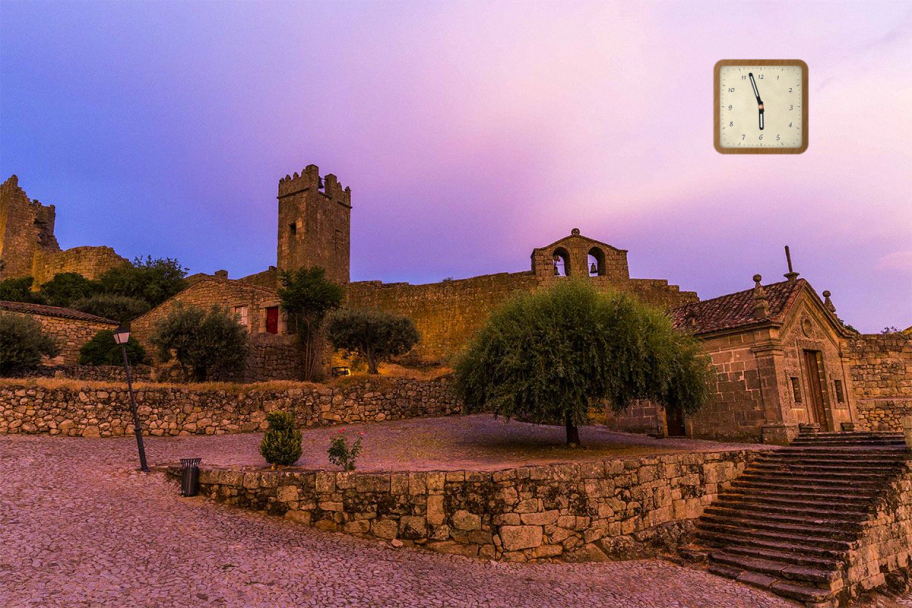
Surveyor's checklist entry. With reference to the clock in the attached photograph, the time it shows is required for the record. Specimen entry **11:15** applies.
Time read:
**5:57**
